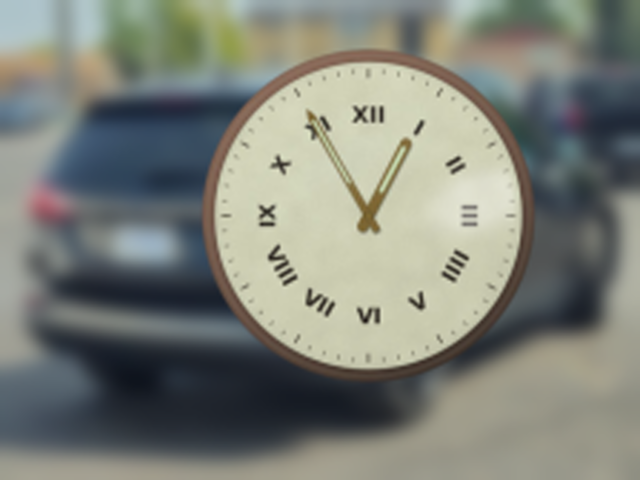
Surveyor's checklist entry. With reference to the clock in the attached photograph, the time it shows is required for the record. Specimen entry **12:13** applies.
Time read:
**12:55**
